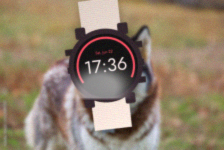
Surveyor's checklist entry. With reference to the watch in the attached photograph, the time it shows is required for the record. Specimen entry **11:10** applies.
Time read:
**17:36**
